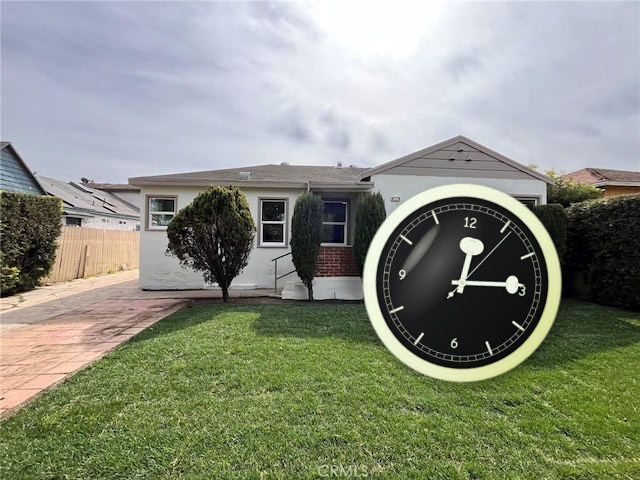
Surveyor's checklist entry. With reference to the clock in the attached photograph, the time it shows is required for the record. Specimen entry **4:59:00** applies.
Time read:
**12:14:06**
